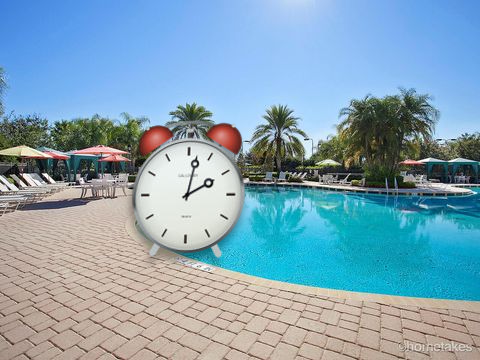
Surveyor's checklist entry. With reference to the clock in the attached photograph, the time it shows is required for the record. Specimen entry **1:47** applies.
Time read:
**2:02**
